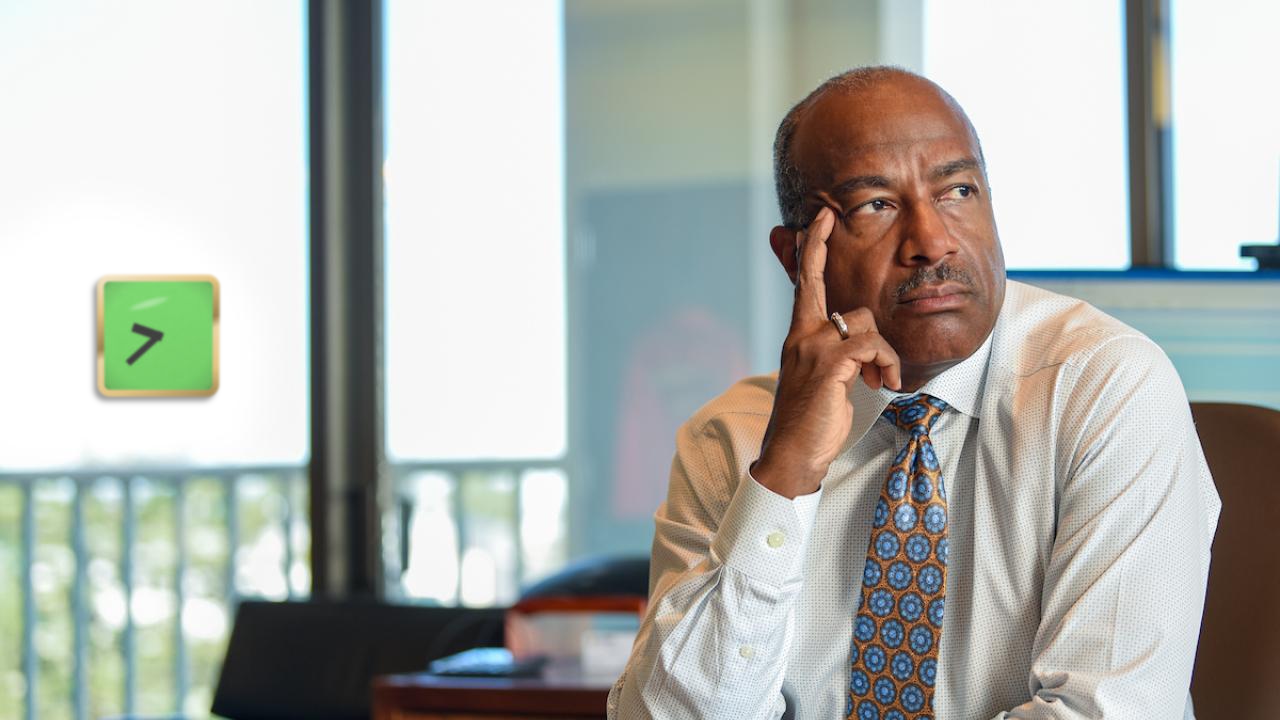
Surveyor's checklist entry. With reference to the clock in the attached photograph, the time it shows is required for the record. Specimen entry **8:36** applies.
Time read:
**9:38**
